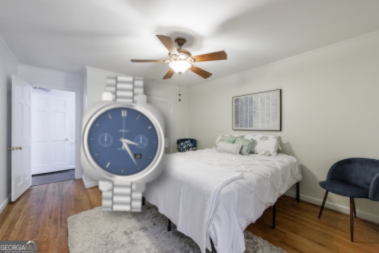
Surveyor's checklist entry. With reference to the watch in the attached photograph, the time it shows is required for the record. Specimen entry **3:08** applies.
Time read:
**3:25**
